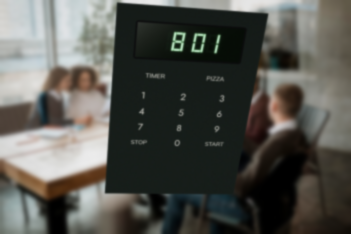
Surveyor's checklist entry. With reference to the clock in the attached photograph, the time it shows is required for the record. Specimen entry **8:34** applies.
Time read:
**8:01**
